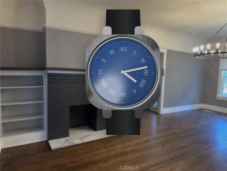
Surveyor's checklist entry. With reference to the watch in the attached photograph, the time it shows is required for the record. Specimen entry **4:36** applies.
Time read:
**4:13**
